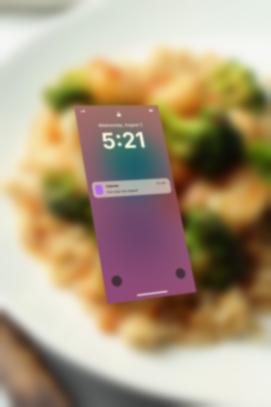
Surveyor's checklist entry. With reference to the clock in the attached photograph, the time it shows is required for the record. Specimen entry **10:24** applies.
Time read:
**5:21**
